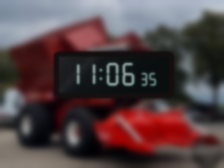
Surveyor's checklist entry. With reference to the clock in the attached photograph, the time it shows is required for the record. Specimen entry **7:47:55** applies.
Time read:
**11:06:35**
